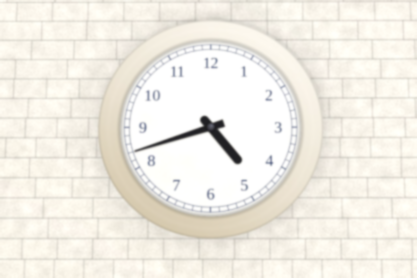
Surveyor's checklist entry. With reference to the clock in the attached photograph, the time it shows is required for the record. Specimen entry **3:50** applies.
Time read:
**4:42**
